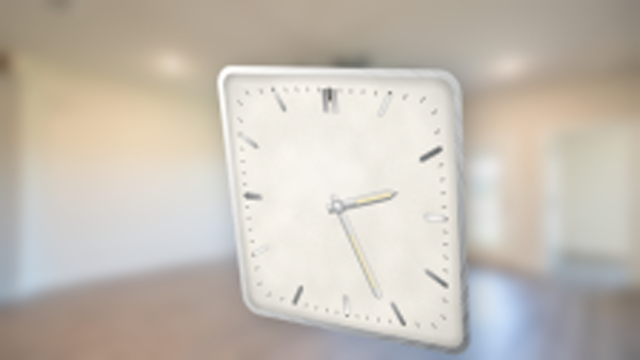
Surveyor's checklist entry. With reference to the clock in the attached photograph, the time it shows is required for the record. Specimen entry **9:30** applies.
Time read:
**2:26**
